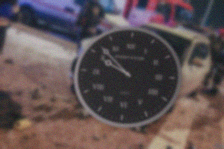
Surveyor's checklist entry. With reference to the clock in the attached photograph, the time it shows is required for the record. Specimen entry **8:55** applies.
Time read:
**9:52**
